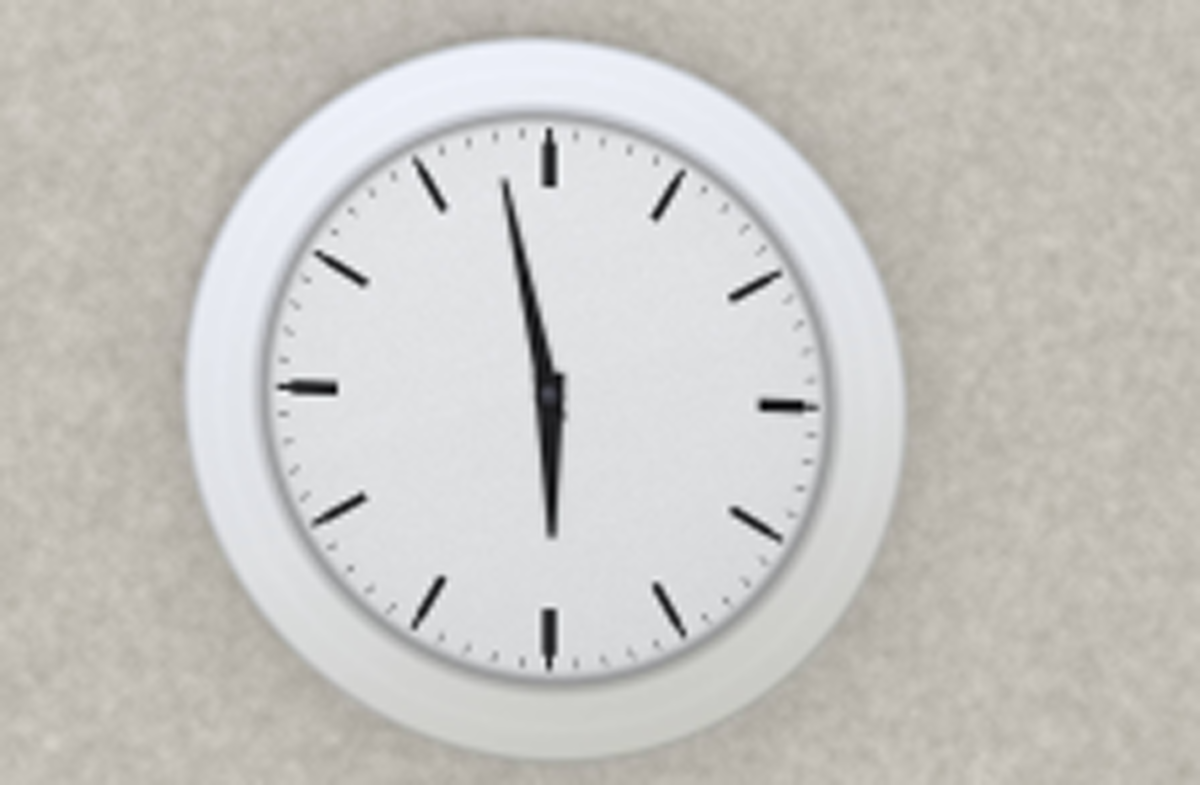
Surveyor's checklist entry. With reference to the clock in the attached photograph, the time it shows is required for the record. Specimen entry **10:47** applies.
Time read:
**5:58**
